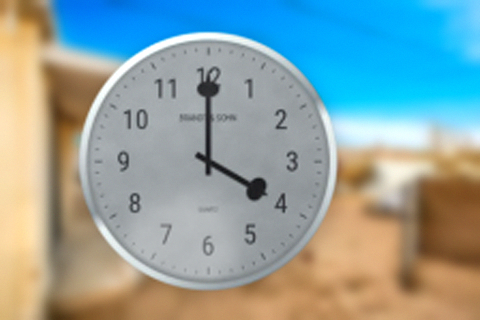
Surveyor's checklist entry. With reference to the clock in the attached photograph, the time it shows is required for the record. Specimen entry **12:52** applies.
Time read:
**4:00**
